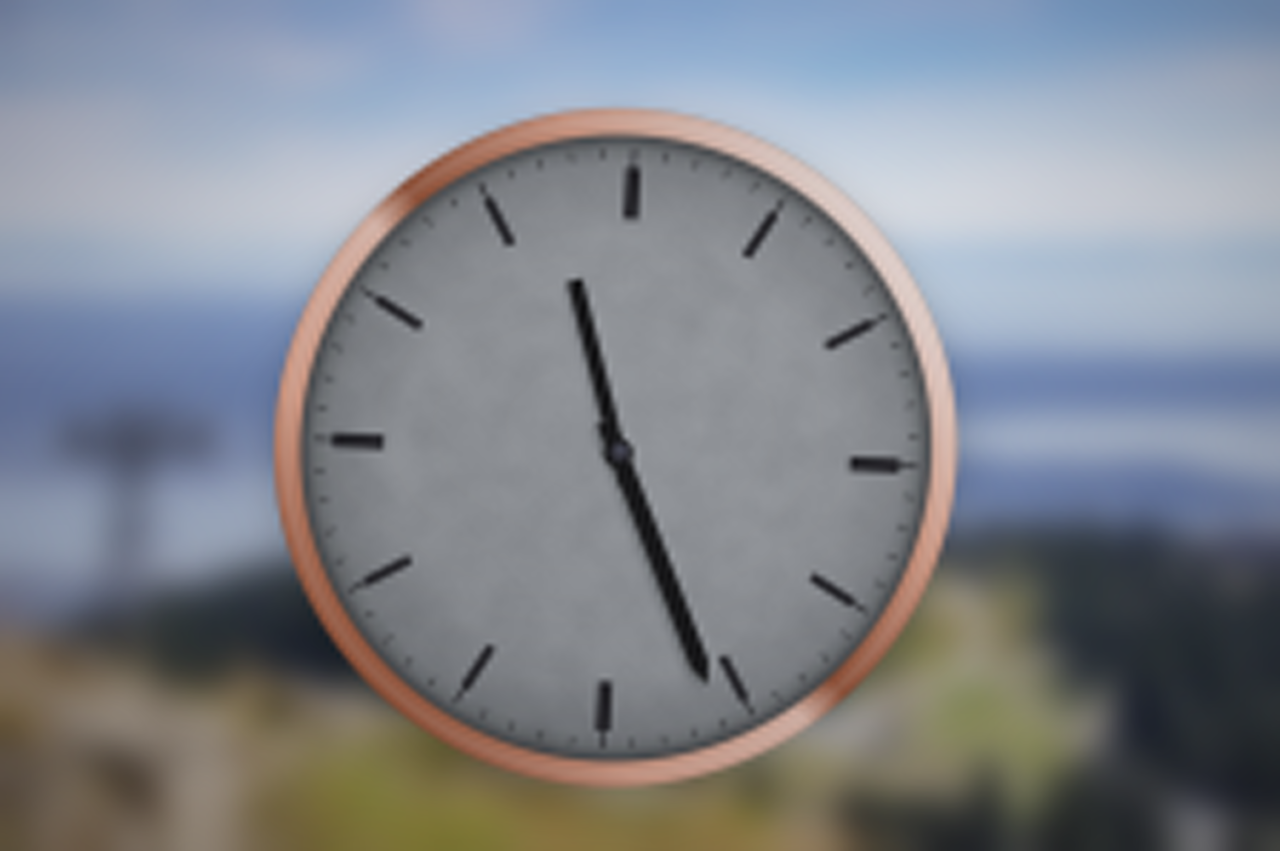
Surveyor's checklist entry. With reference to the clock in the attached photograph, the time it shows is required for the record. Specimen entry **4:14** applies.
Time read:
**11:26**
